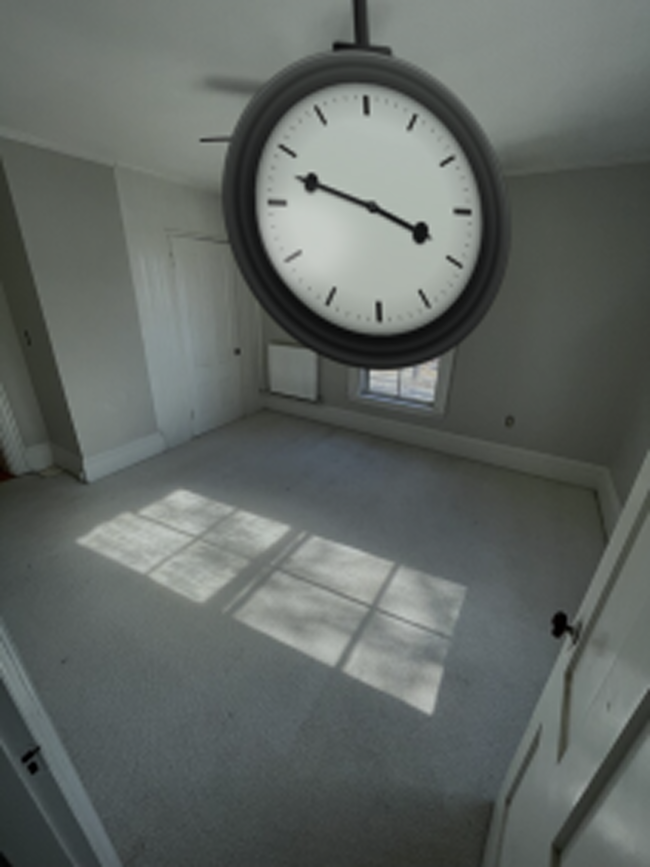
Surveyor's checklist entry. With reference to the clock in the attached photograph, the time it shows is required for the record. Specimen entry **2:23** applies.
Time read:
**3:48**
